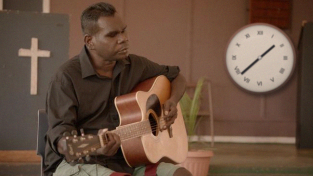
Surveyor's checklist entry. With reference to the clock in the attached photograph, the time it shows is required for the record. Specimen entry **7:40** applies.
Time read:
**1:38**
